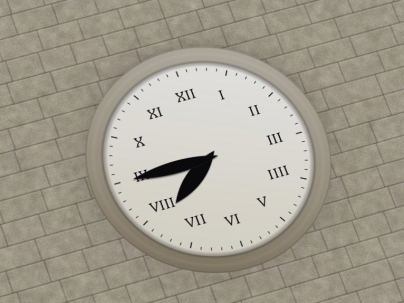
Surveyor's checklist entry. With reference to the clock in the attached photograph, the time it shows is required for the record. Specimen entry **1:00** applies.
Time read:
**7:45**
